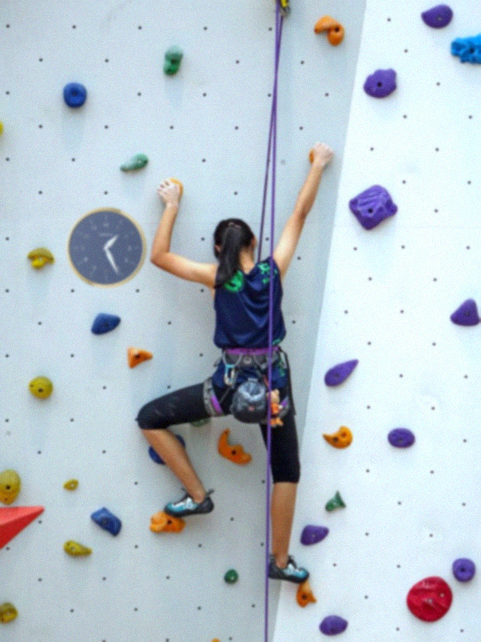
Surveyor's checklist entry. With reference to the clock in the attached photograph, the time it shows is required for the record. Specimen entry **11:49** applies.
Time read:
**1:26**
